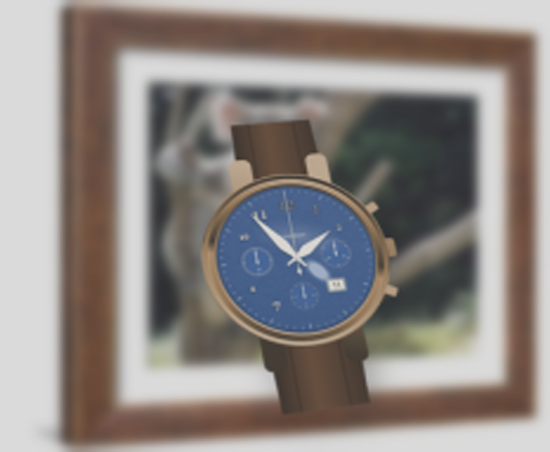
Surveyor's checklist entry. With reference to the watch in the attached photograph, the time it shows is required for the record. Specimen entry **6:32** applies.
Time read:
**1:54**
